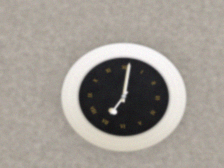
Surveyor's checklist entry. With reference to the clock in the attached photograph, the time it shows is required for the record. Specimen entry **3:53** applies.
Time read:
**7:01**
